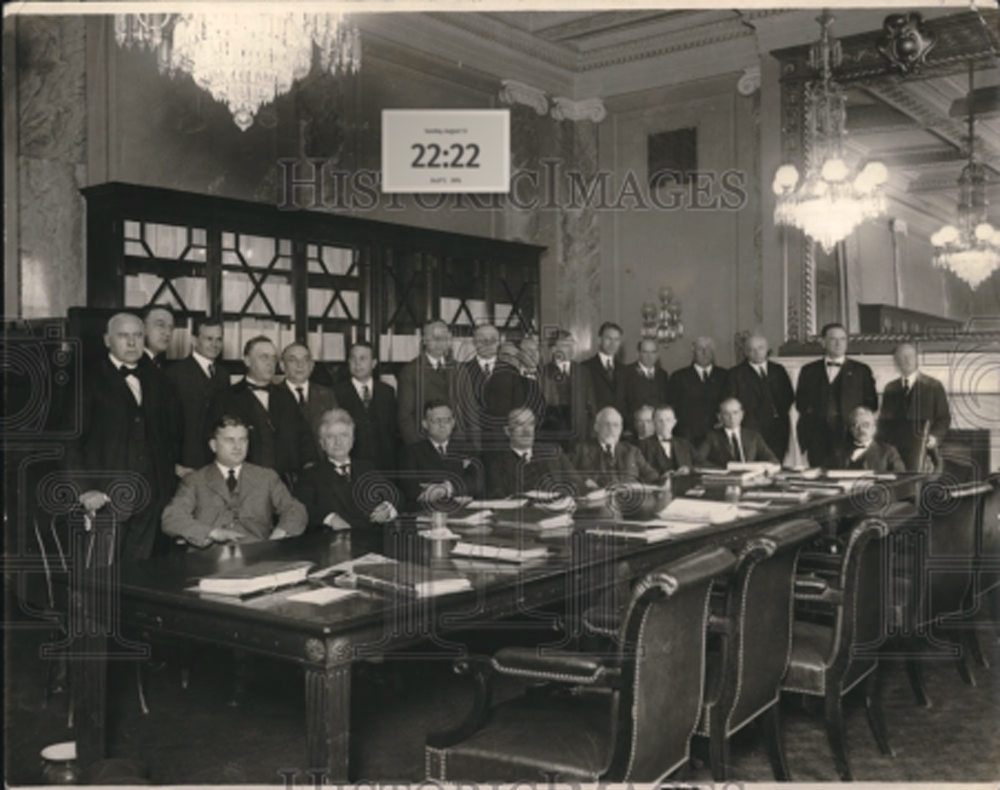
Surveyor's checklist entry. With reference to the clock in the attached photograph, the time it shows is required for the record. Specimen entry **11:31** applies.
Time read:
**22:22**
